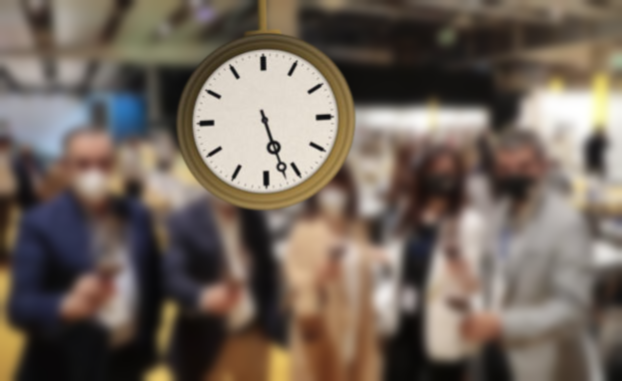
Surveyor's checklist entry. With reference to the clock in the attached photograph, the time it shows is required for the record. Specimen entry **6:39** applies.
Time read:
**5:27**
